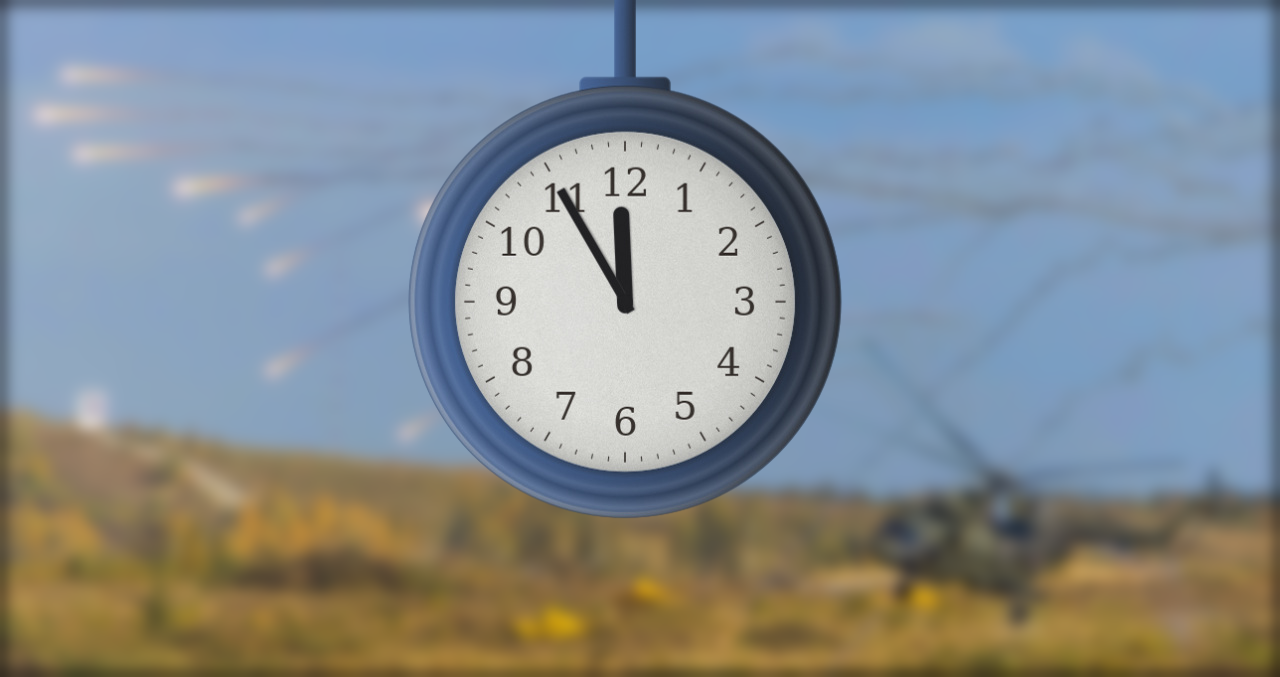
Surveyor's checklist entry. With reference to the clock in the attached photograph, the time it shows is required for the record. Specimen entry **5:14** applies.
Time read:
**11:55**
